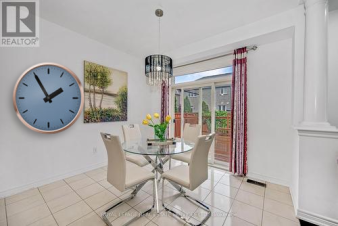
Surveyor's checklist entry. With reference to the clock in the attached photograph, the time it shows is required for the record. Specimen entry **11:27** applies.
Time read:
**1:55**
